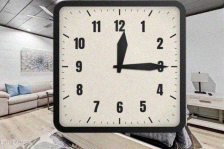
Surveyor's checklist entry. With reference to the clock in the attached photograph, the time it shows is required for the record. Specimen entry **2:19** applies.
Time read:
**12:15**
